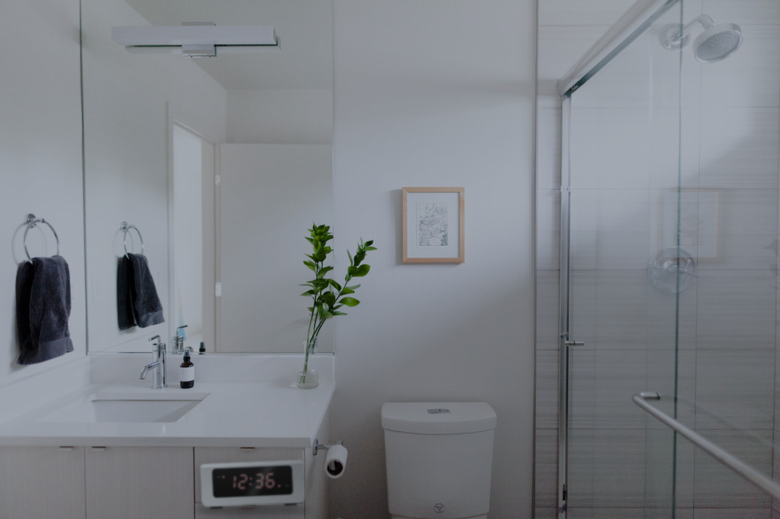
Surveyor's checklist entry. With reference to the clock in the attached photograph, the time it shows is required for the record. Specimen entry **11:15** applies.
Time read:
**12:36**
